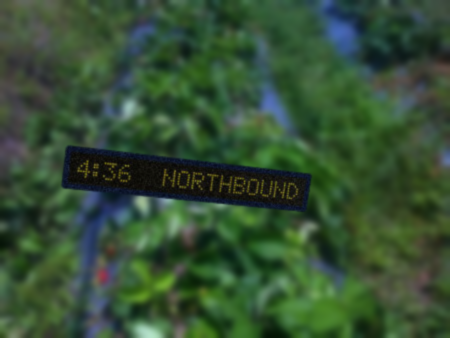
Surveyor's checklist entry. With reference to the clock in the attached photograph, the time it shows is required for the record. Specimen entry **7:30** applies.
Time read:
**4:36**
